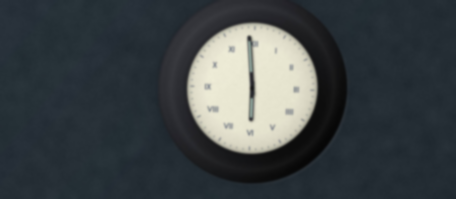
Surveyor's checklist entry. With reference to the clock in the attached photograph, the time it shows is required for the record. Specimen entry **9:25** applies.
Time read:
**5:59**
